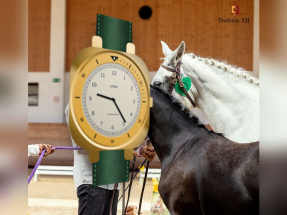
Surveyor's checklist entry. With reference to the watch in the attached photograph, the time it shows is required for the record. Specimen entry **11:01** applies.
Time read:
**9:24**
